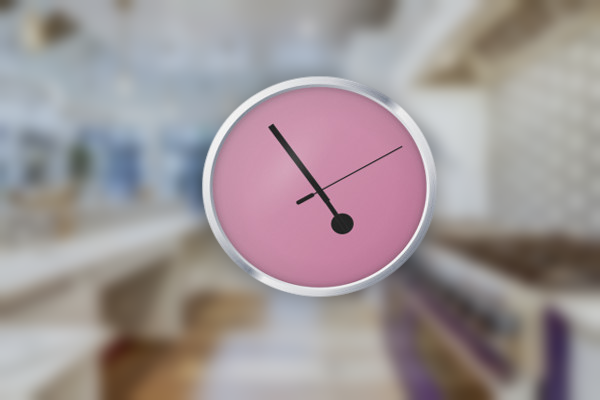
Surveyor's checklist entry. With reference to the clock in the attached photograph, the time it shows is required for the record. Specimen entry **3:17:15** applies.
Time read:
**4:54:10**
